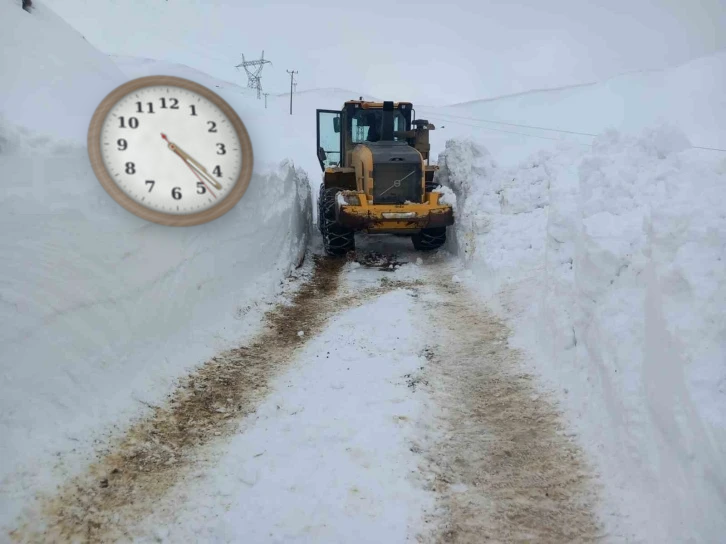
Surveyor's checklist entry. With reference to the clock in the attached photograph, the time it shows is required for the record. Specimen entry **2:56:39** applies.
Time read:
**4:22:24**
